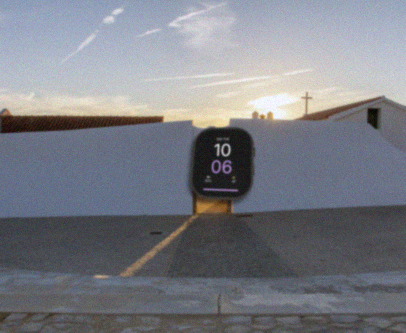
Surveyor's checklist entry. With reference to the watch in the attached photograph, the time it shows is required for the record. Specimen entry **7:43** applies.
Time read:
**10:06**
